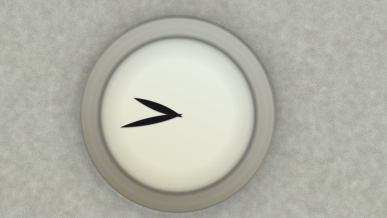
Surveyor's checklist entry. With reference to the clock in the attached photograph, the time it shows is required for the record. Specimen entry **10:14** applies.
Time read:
**9:43**
